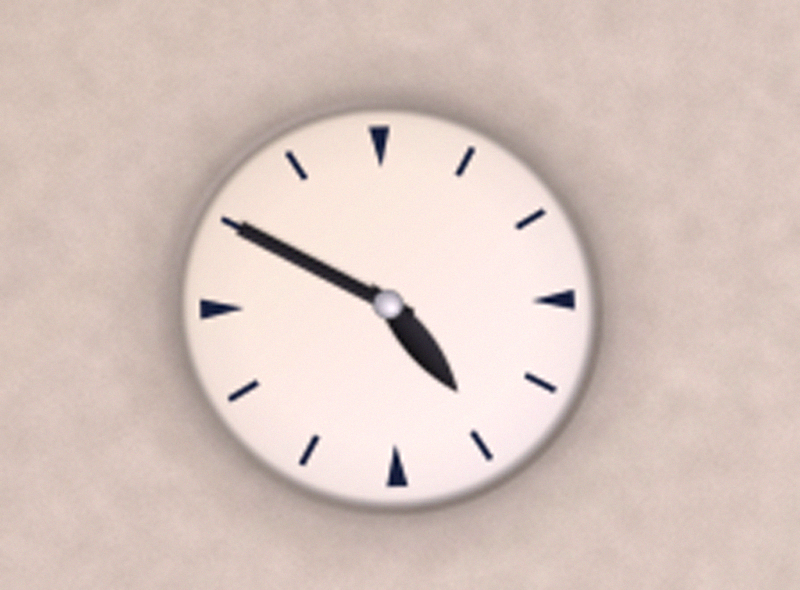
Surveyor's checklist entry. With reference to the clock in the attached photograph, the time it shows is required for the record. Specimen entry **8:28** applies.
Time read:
**4:50**
